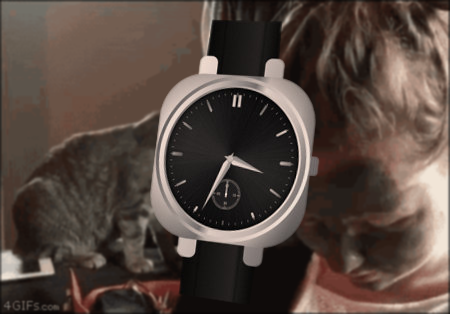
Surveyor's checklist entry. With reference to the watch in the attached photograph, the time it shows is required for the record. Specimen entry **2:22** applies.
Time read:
**3:34**
